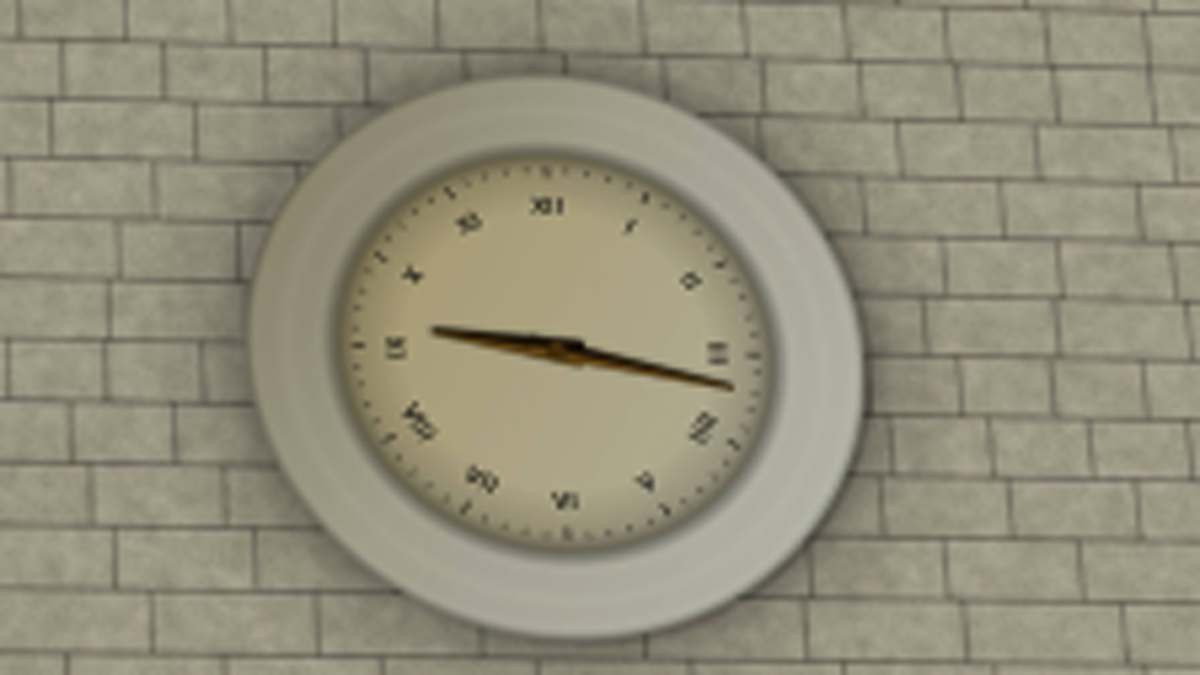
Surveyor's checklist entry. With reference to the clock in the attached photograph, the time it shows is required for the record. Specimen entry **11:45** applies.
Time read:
**9:17**
